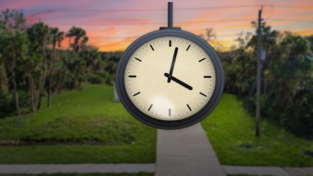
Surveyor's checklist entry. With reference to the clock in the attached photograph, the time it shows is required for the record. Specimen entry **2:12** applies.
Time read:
**4:02**
